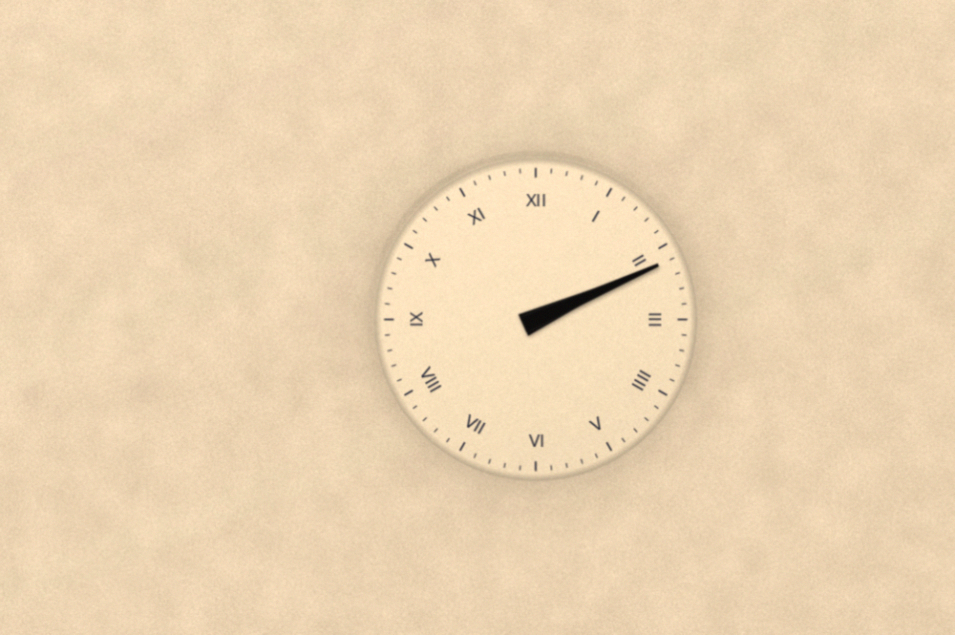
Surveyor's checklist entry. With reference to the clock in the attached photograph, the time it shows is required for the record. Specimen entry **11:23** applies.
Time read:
**2:11**
